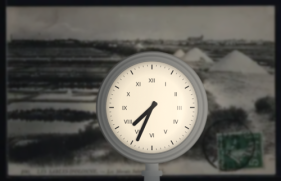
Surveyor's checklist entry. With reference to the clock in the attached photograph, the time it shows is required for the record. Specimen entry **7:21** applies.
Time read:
**7:34**
